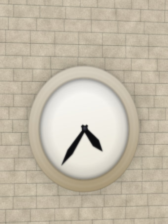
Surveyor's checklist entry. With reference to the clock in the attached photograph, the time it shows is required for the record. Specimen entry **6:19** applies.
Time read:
**4:36**
